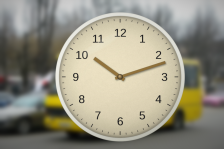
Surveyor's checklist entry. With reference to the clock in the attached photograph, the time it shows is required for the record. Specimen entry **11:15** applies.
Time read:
**10:12**
